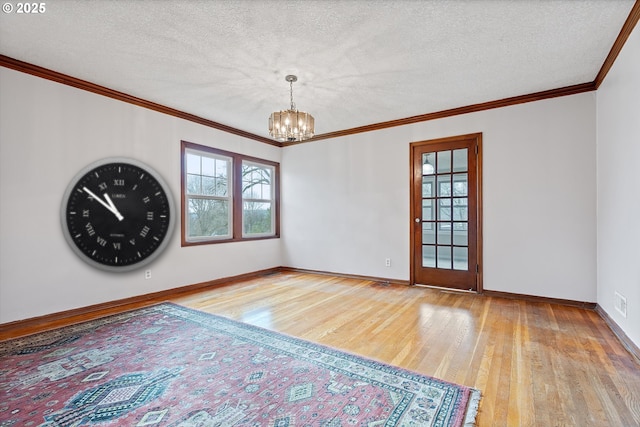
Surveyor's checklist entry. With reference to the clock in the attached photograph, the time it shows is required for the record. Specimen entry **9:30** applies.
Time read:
**10:51**
